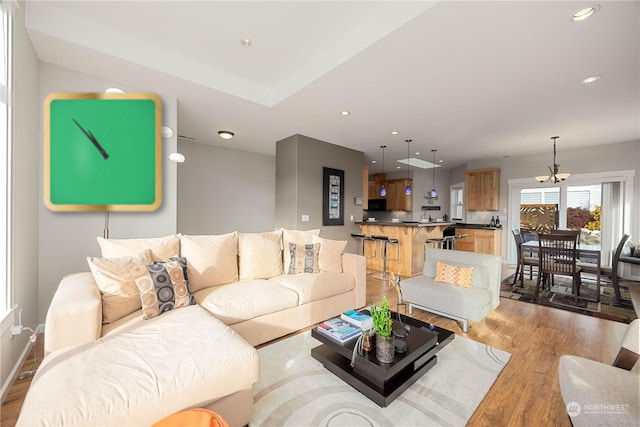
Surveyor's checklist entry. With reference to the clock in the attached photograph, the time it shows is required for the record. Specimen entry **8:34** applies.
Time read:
**10:53**
